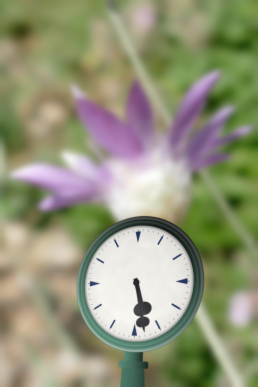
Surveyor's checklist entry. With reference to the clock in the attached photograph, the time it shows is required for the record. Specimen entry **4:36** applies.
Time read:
**5:28**
